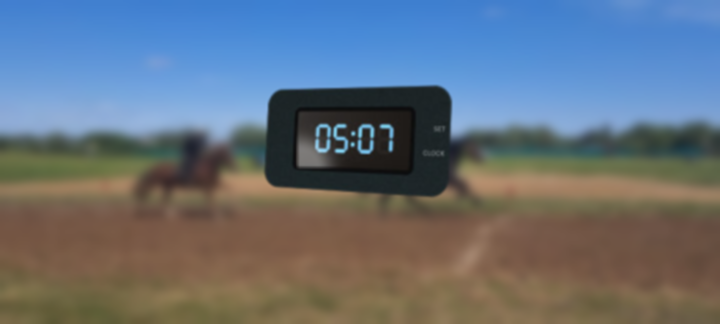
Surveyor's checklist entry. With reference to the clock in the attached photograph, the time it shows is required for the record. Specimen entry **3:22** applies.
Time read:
**5:07**
